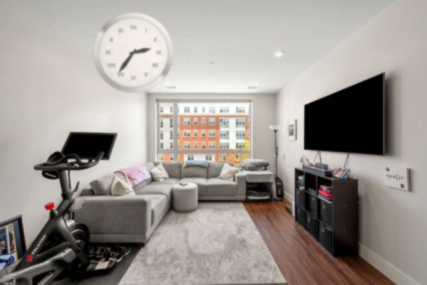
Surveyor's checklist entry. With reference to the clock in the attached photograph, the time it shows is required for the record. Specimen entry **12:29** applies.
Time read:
**2:36**
